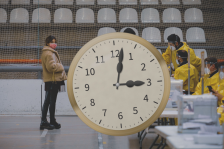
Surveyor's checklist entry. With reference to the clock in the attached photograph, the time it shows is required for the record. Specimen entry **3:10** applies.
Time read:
**3:02**
